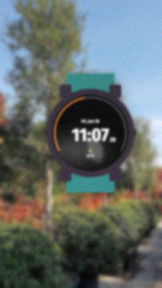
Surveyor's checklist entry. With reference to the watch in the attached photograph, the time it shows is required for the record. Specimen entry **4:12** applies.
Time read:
**11:07**
